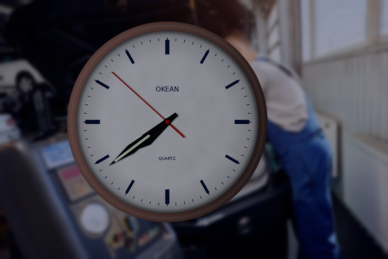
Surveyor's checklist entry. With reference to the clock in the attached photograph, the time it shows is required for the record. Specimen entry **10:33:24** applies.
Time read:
**7:38:52**
